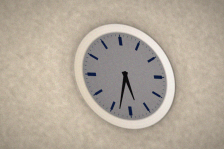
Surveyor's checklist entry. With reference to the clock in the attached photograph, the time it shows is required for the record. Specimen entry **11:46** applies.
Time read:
**5:33**
